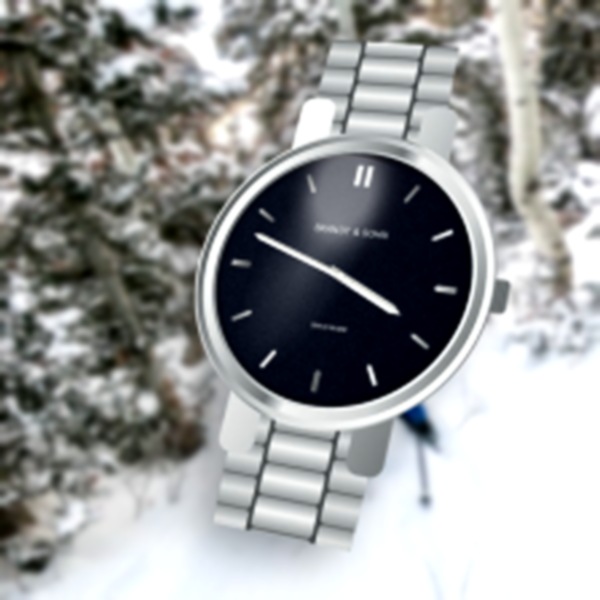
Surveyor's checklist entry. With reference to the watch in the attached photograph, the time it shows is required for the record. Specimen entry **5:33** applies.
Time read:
**3:48**
